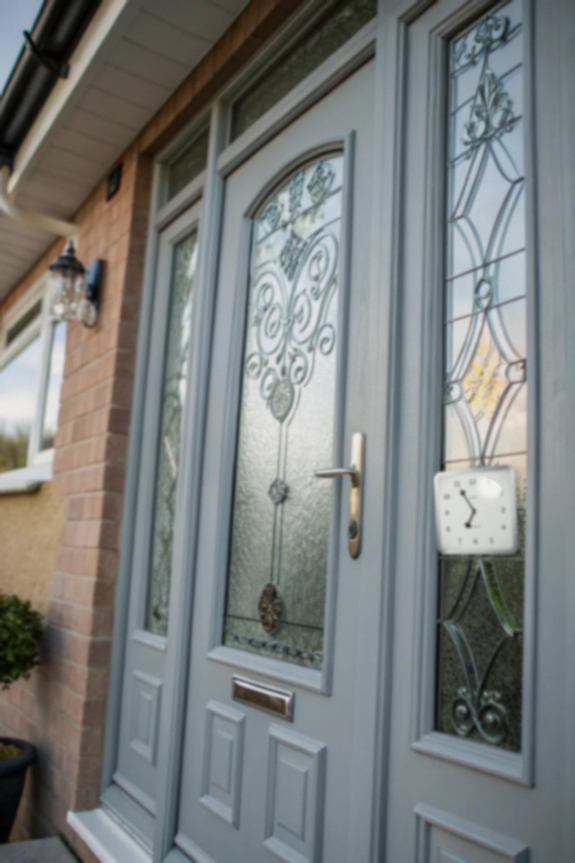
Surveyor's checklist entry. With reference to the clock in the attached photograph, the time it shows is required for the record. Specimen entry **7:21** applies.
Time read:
**6:55**
